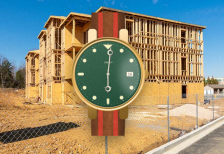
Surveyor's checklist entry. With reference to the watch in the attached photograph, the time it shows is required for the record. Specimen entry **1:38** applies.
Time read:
**6:01**
